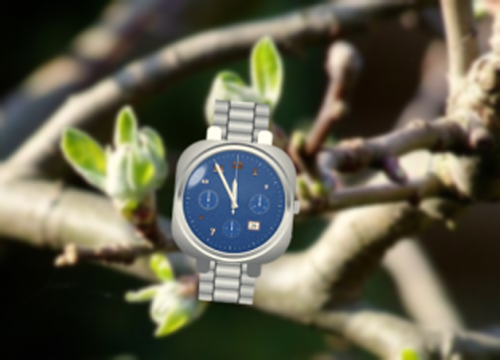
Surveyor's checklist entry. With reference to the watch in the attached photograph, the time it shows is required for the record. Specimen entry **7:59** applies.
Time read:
**11:55**
